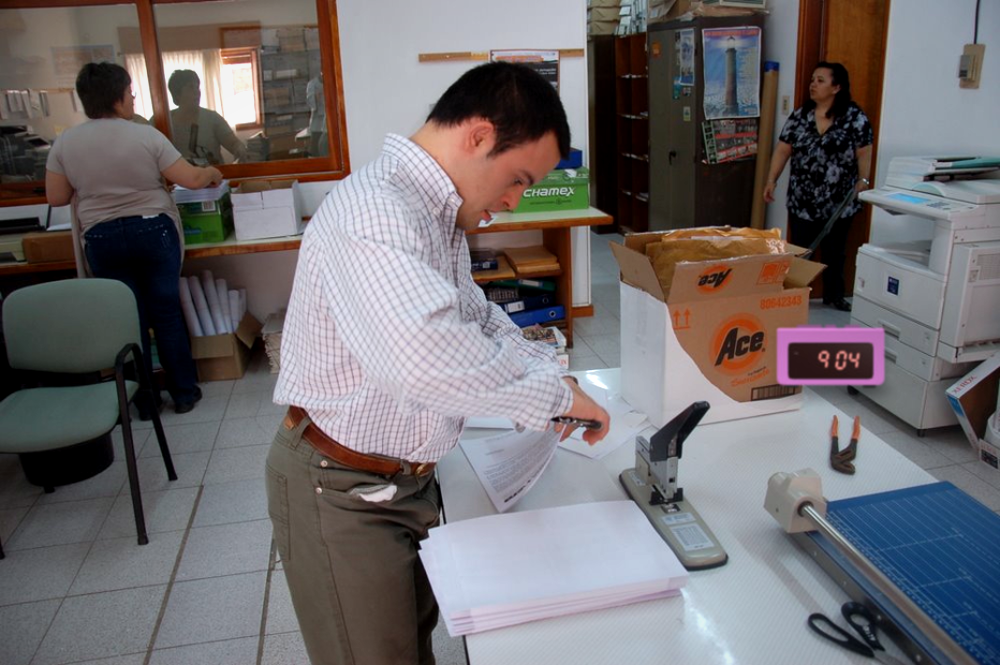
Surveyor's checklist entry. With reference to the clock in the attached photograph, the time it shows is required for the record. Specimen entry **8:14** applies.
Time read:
**9:04**
